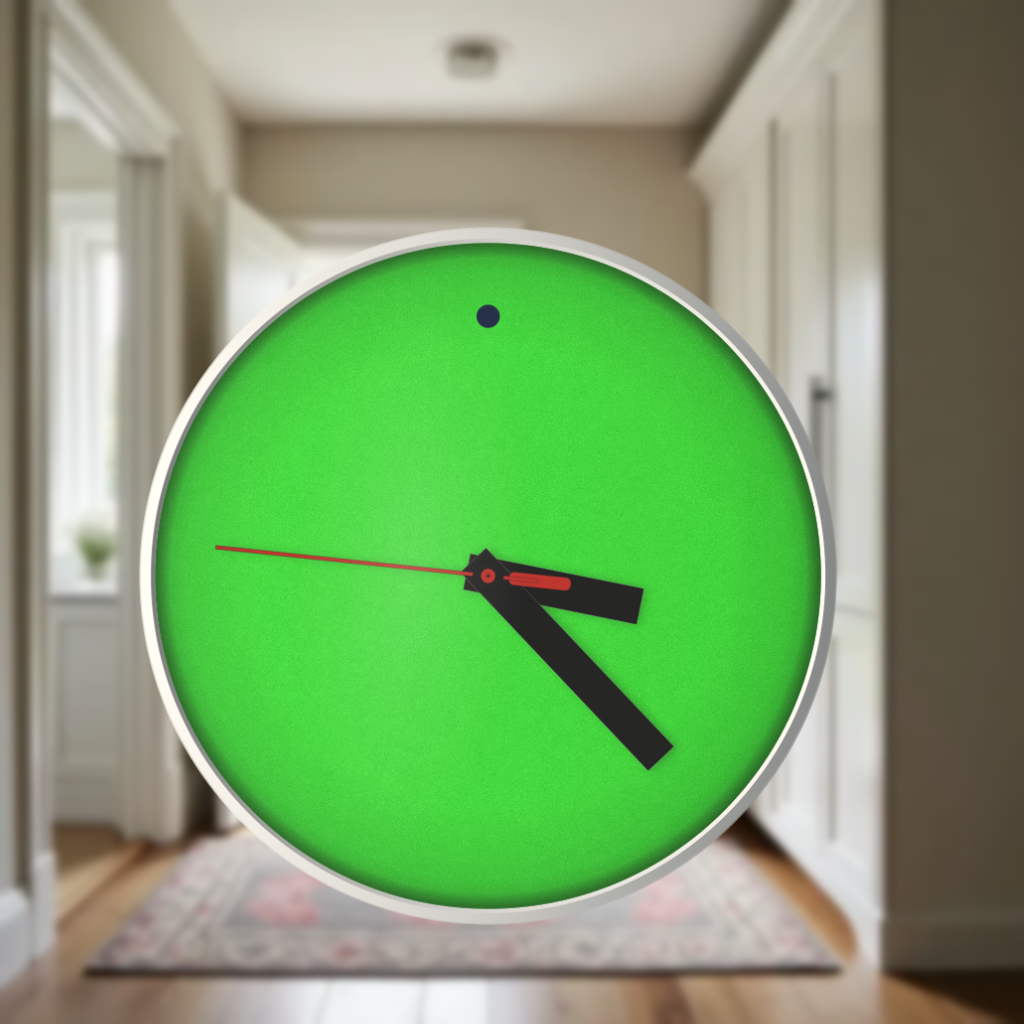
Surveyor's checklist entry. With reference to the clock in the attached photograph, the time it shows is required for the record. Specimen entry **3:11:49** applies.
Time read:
**3:22:46**
